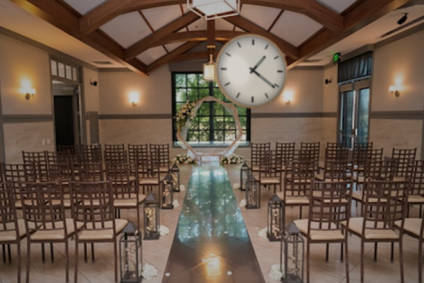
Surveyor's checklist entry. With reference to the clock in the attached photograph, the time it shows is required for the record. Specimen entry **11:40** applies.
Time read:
**1:21**
